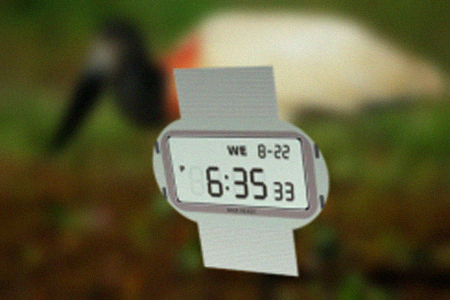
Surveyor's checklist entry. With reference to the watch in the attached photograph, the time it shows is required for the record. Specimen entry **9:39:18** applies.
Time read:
**6:35:33**
